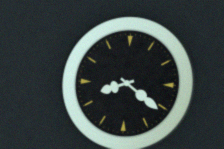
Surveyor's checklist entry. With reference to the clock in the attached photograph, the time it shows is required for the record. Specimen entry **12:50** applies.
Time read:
**8:21**
